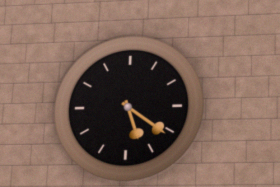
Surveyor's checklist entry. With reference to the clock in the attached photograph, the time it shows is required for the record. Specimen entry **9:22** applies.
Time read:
**5:21**
